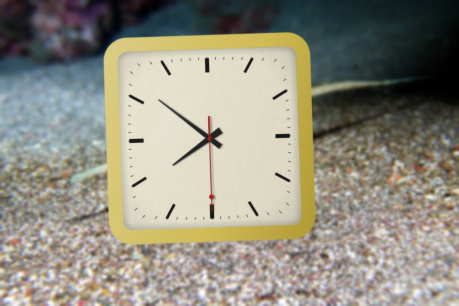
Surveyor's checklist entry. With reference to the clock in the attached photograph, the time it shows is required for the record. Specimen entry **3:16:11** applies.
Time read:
**7:51:30**
